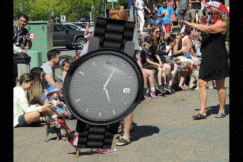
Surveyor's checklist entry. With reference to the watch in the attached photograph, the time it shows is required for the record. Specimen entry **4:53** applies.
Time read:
**5:03**
